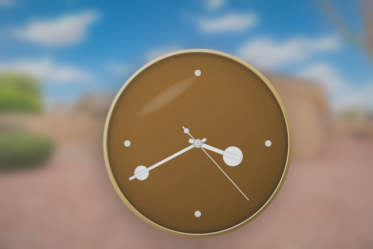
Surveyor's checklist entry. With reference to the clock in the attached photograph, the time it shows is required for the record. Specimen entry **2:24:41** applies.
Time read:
**3:40:23**
